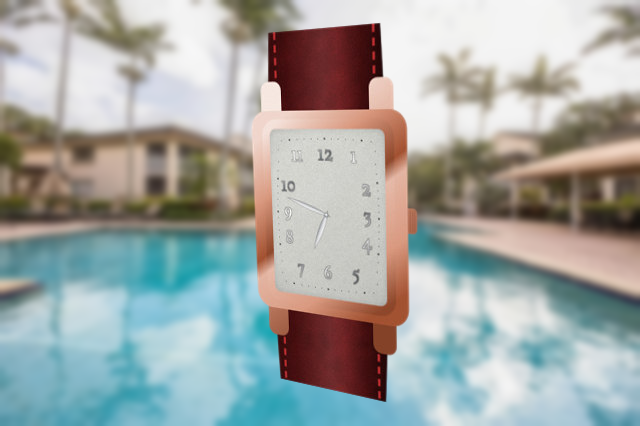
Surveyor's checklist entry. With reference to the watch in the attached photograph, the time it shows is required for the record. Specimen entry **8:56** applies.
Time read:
**6:48**
